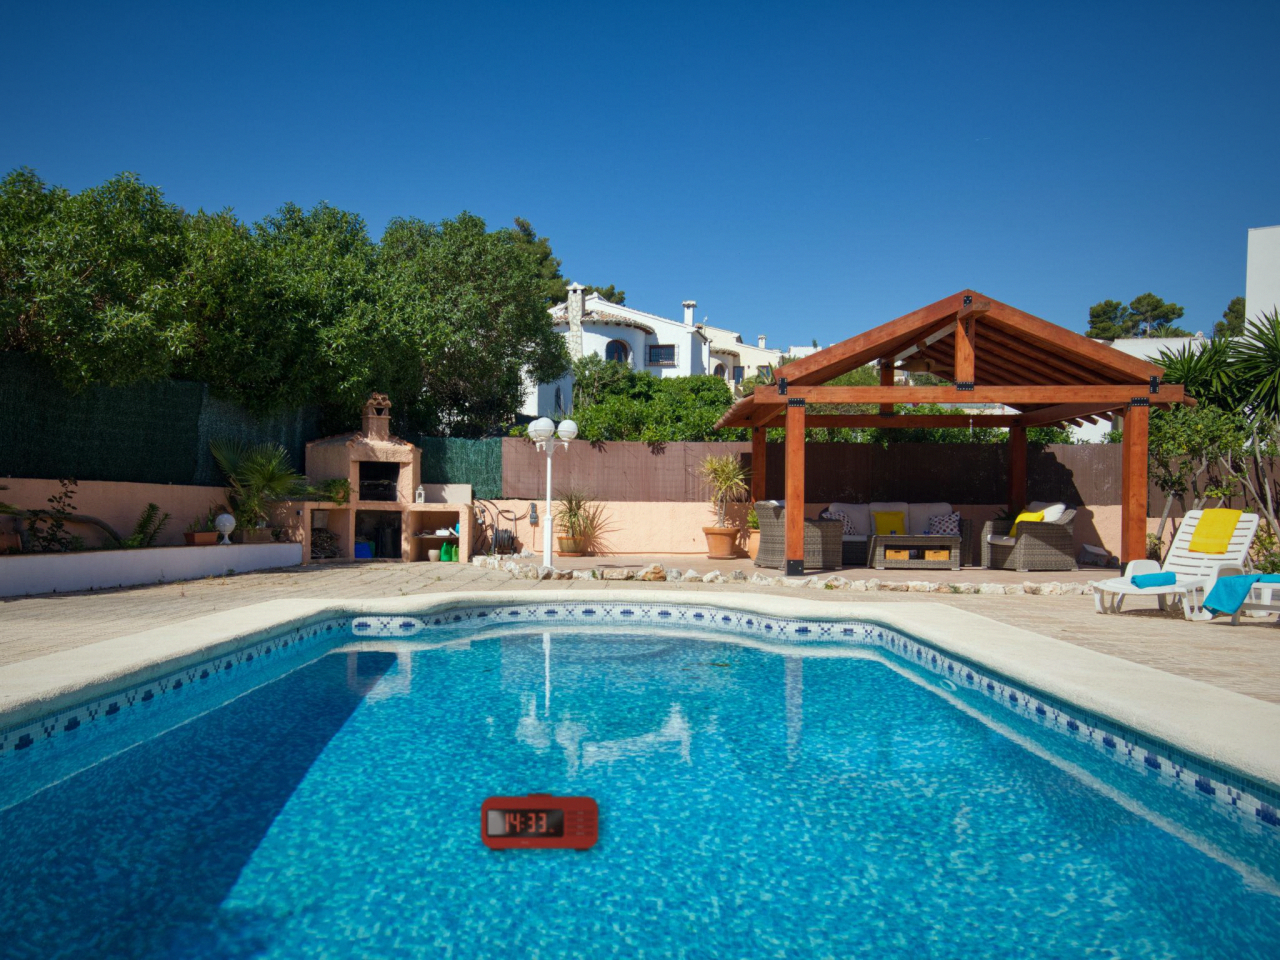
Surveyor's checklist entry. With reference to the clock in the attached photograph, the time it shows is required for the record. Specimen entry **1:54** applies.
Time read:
**14:33**
